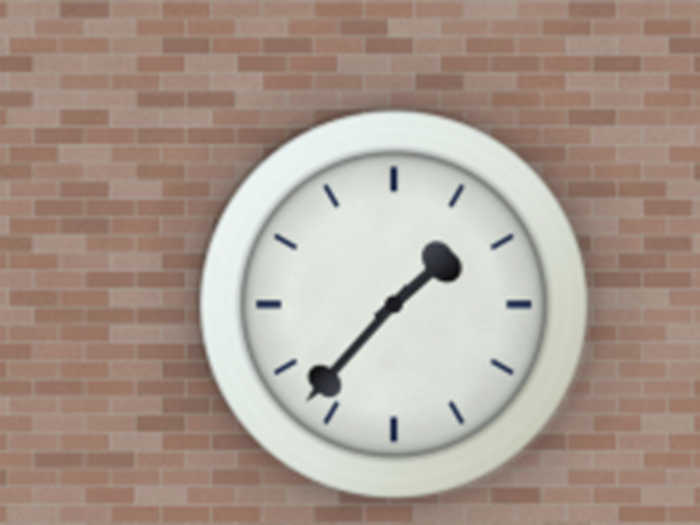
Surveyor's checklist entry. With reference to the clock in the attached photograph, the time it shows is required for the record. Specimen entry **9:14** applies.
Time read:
**1:37**
